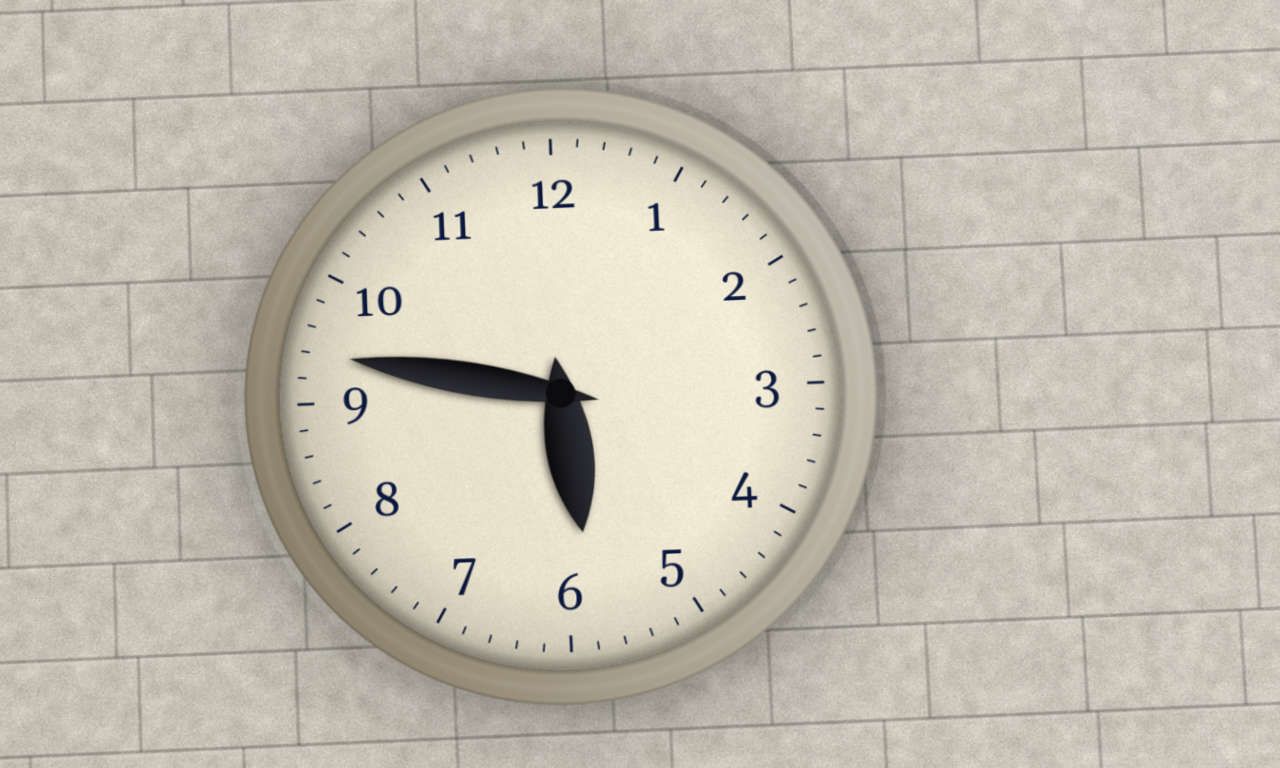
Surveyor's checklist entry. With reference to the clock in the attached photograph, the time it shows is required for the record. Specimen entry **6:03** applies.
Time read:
**5:47**
